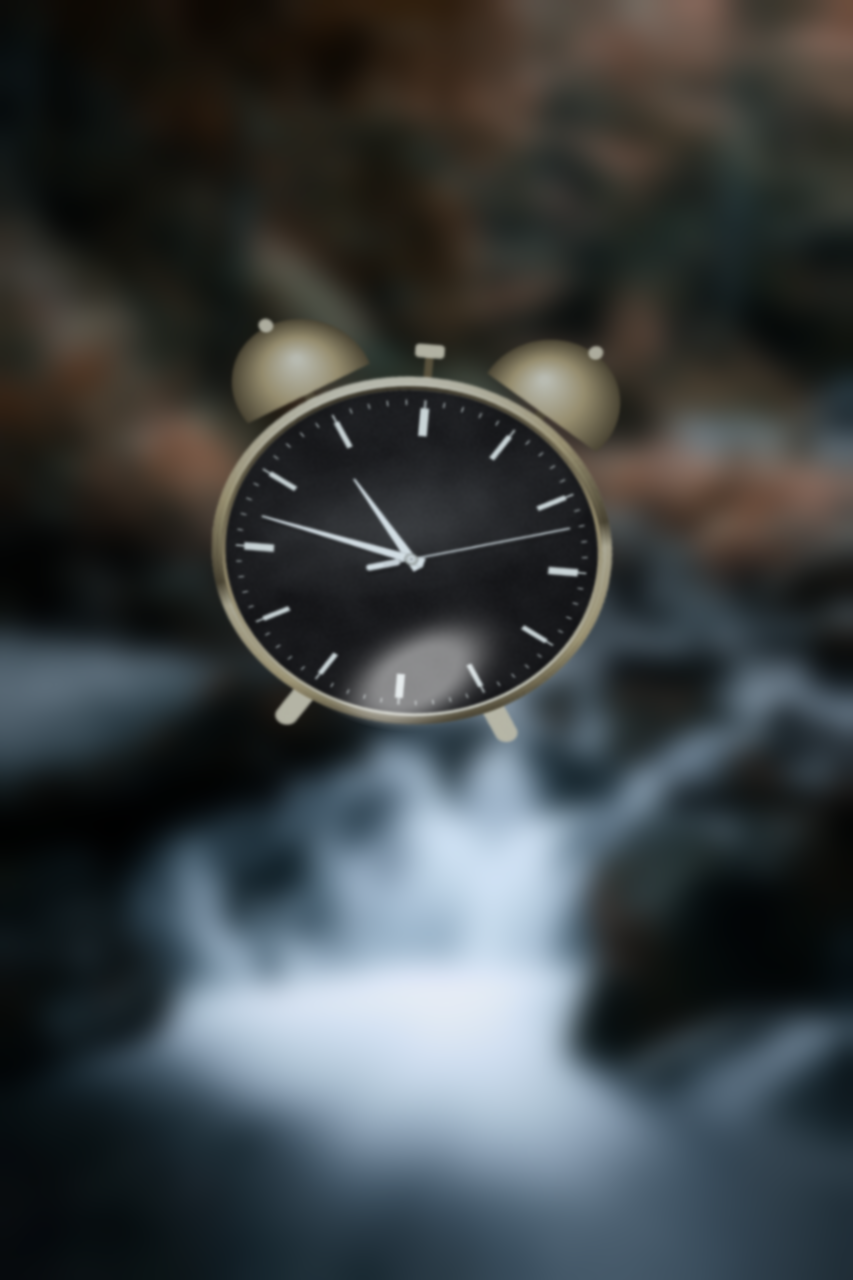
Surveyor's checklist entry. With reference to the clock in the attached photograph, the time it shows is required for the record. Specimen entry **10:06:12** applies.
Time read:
**10:47:12**
